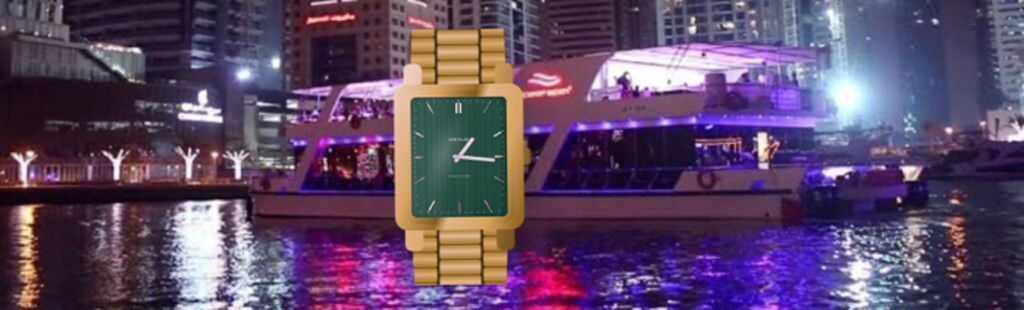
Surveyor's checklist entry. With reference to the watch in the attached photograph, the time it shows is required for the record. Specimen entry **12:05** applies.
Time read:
**1:16**
